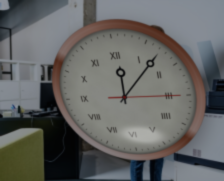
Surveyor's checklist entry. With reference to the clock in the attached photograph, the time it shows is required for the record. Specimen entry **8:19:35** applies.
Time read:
**12:07:15**
